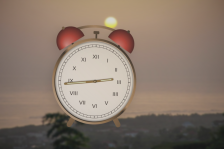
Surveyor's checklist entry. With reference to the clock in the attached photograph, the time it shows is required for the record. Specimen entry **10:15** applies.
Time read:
**2:44**
